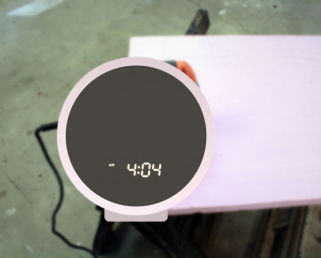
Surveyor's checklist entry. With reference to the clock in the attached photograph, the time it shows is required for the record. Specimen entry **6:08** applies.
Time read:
**4:04**
